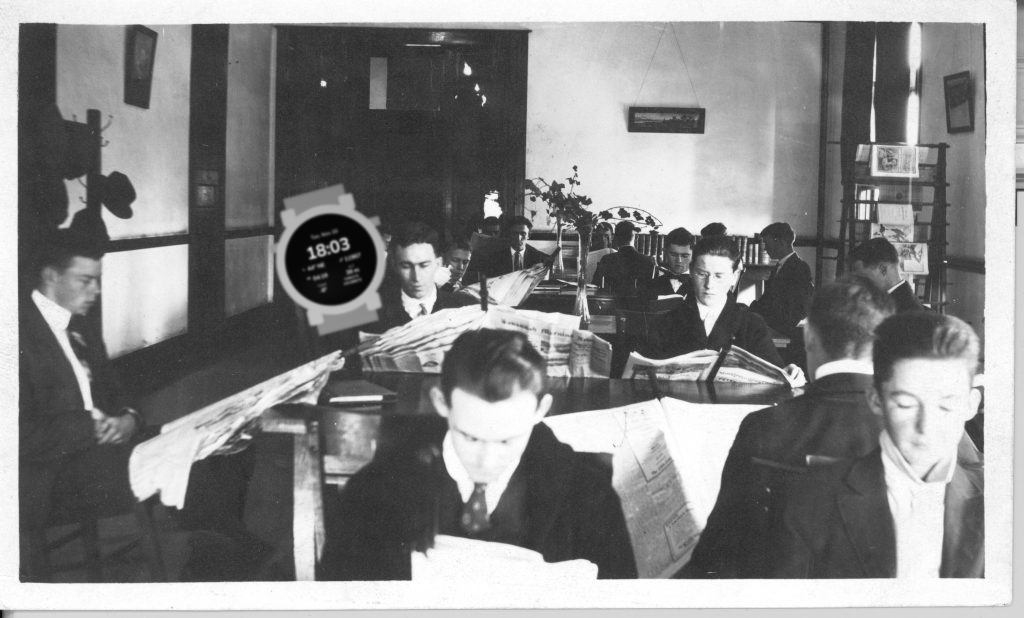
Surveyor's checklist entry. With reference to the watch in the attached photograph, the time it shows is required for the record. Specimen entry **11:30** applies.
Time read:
**18:03**
